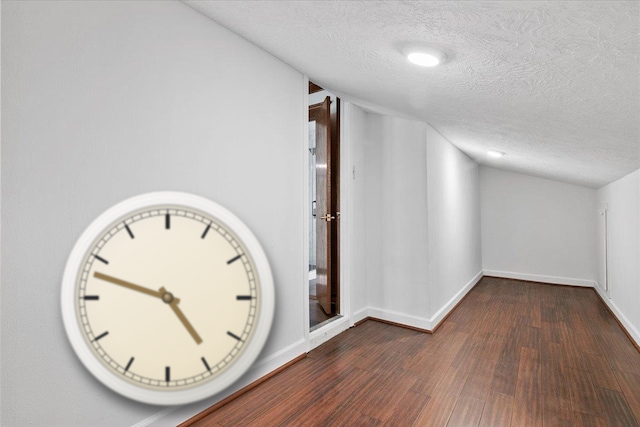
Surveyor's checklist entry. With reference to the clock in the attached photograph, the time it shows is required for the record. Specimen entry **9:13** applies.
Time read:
**4:48**
